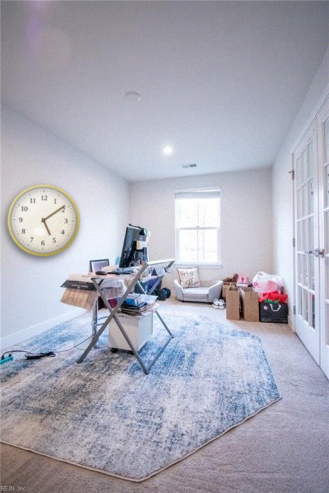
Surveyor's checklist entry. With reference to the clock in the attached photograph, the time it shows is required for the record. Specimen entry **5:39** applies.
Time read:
**5:09**
